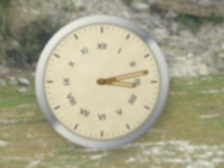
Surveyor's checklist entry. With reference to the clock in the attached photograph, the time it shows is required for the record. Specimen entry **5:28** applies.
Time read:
**3:13**
